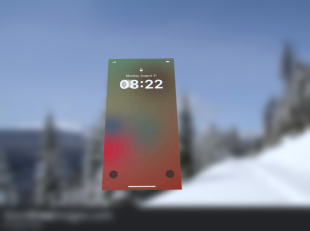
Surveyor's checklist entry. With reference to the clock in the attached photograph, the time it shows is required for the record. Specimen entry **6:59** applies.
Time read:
**8:22**
